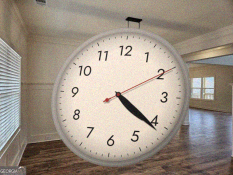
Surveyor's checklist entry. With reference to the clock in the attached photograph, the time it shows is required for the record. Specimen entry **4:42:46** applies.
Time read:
**4:21:10**
